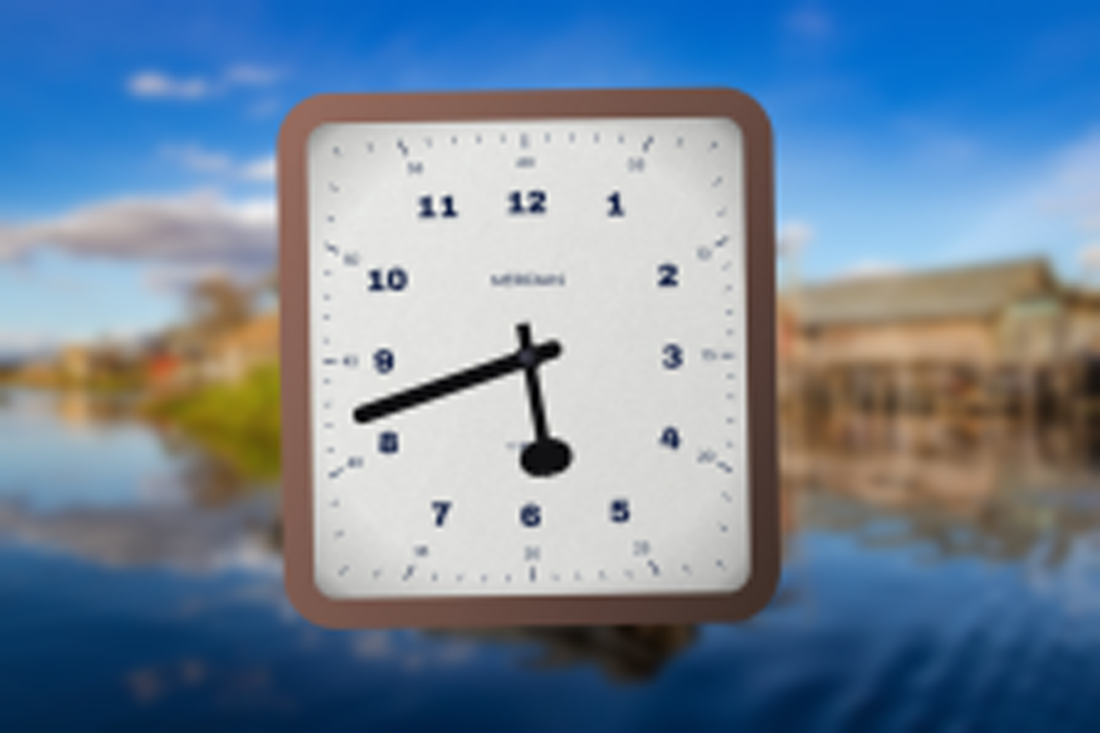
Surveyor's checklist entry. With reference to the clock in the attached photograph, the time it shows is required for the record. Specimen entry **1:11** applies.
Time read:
**5:42**
